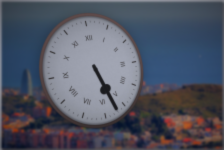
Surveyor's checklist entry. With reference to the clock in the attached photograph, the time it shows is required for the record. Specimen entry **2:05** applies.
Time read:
**5:27**
